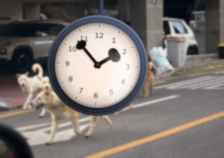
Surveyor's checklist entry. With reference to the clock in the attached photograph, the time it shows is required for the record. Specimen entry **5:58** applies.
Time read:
**1:53**
